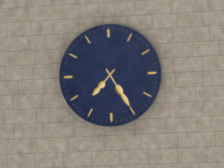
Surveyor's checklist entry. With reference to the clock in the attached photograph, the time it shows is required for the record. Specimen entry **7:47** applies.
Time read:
**7:25**
